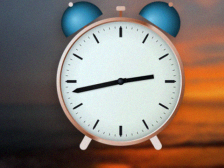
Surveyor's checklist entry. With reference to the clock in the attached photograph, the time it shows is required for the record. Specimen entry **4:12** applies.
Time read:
**2:43**
